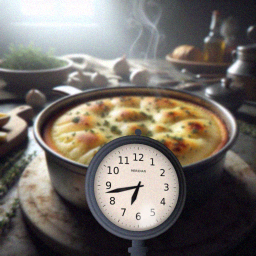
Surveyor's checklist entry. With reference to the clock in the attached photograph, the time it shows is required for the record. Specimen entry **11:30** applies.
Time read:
**6:43**
